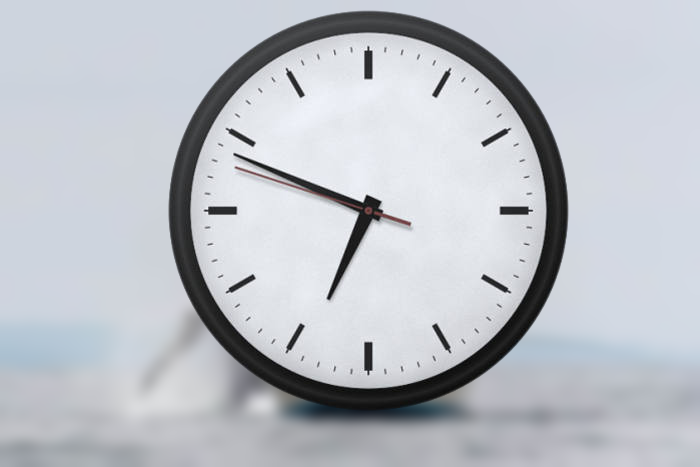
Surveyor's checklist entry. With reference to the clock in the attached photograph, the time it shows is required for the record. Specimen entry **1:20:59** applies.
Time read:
**6:48:48**
